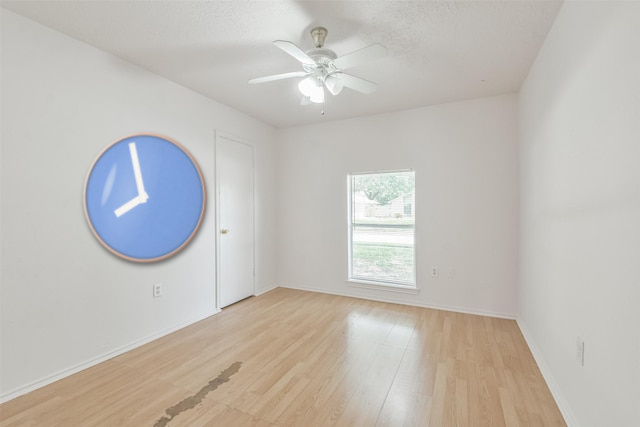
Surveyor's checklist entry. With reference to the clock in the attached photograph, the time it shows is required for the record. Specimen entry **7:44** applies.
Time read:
**7:58**
